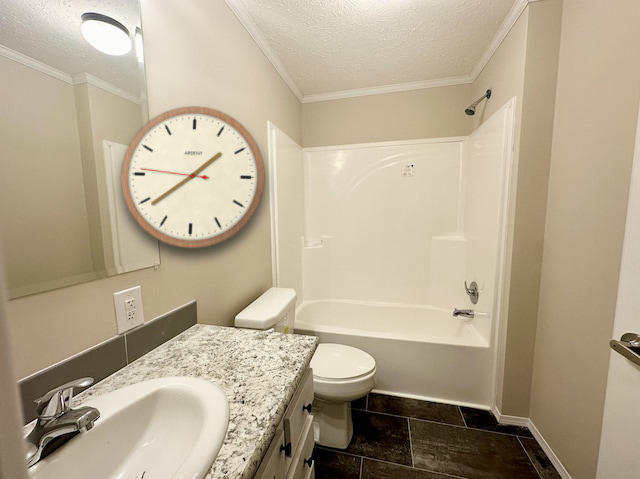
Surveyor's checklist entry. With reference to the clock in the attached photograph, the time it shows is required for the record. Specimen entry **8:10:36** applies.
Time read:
**1:38:46**
